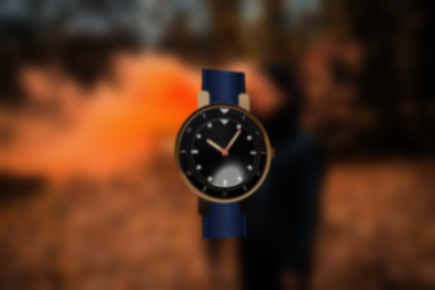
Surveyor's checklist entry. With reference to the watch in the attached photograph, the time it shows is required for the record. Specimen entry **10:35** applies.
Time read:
**10:06**
